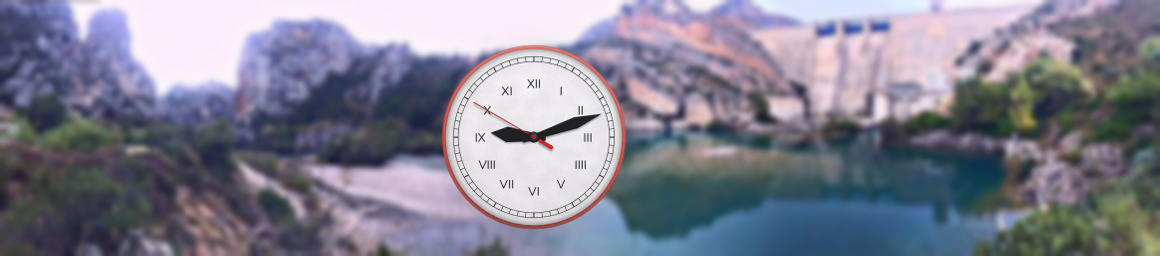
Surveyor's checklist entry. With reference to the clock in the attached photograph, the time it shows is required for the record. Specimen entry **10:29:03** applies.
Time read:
**9:11:50**
